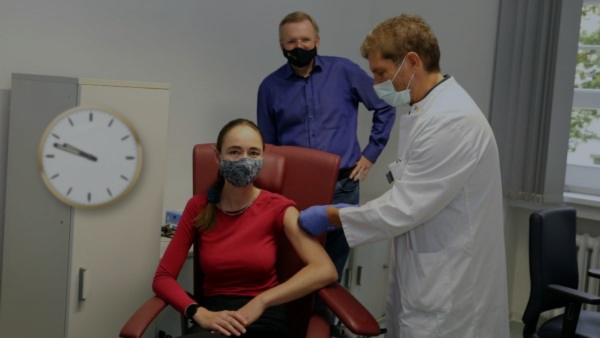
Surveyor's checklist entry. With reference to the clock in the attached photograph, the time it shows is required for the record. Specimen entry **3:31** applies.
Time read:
**9:48**
